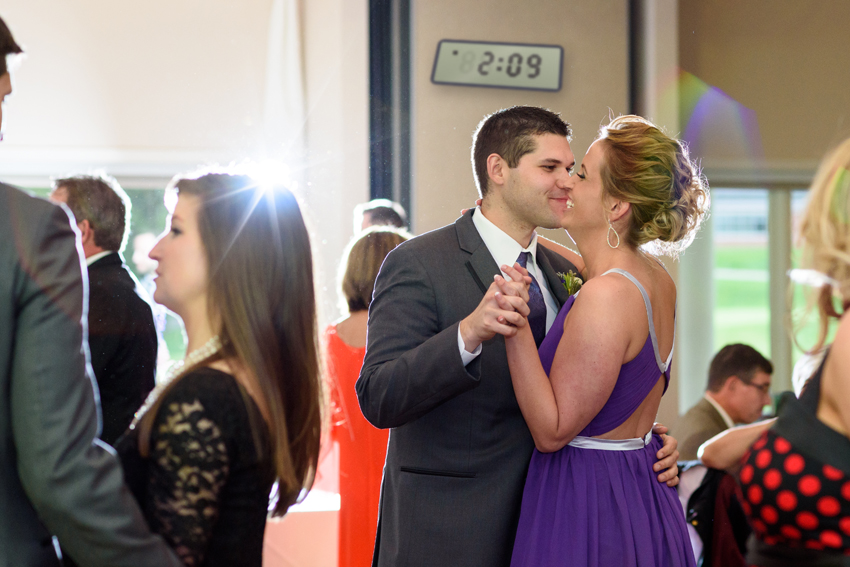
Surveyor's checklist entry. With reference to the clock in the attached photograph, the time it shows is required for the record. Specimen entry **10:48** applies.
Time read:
**2:09**
